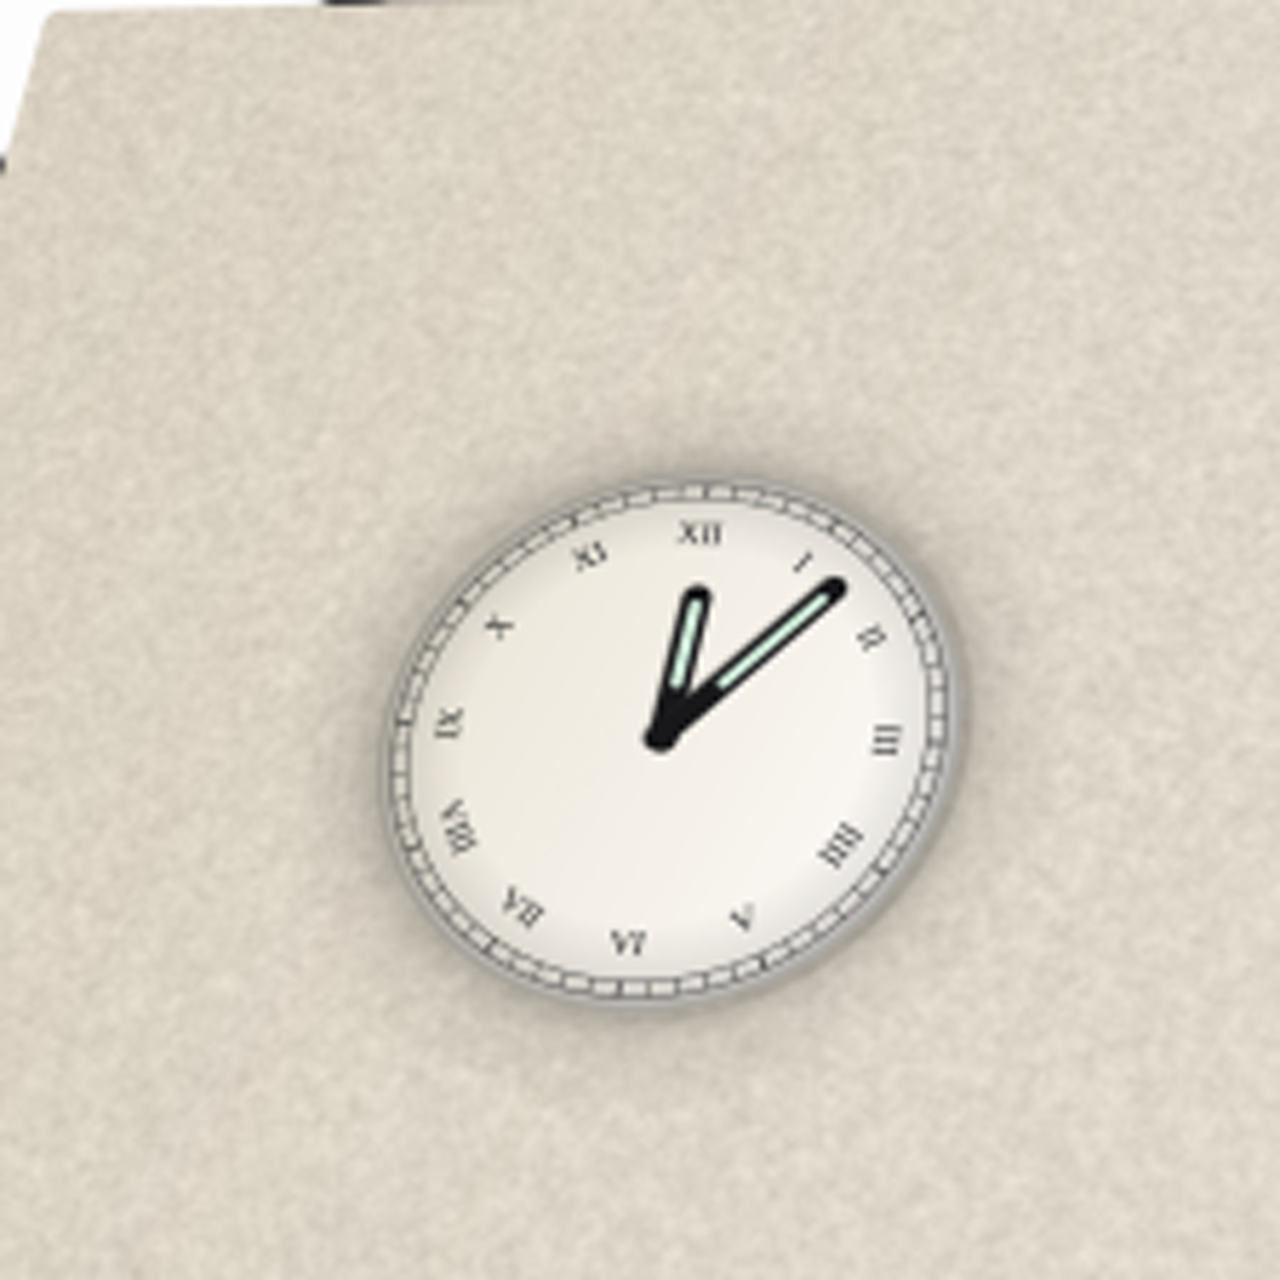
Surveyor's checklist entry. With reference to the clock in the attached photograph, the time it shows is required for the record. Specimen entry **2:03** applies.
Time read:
**12:07**
